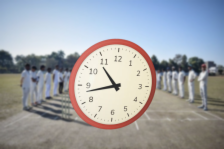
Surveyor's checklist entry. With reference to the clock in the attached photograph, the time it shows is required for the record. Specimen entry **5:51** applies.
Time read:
**10:43**
